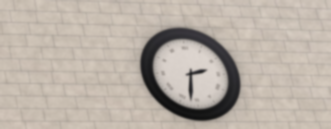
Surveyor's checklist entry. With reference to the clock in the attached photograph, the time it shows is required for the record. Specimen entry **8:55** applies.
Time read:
**2:32**
